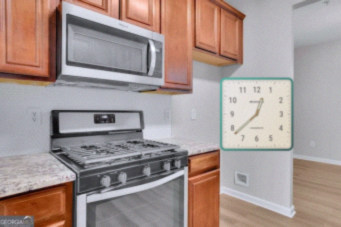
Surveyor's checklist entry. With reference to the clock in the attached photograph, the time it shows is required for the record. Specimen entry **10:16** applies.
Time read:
**12:38**
